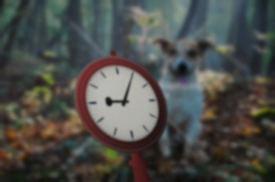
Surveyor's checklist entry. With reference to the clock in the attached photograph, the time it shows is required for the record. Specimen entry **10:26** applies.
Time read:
**9:05**
